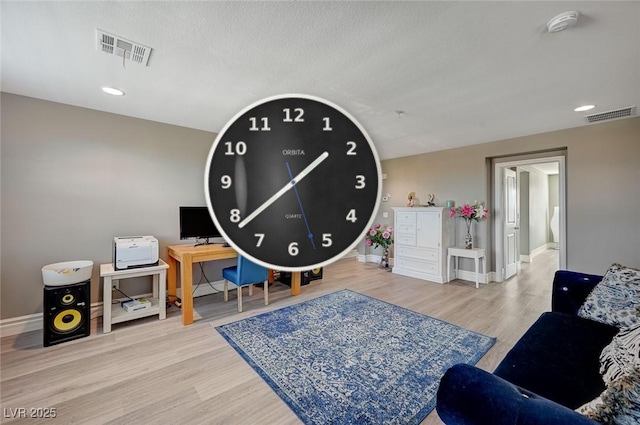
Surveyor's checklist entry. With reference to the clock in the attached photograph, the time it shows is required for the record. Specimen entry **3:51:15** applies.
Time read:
**1:38:27**
